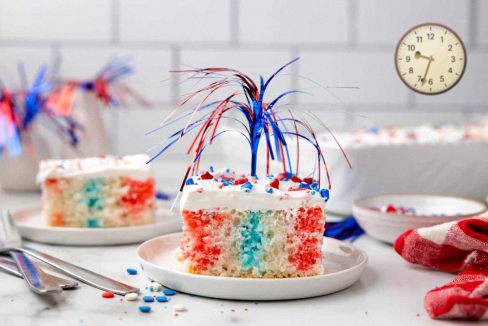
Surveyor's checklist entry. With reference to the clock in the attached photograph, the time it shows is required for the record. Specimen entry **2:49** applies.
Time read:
**9:33**
